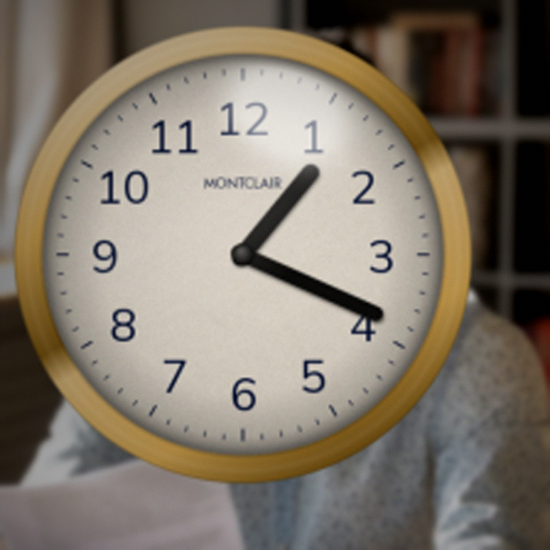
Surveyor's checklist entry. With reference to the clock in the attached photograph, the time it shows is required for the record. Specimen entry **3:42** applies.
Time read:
**1:19**
